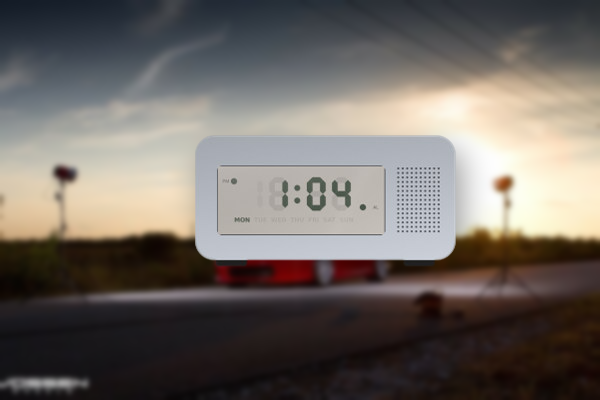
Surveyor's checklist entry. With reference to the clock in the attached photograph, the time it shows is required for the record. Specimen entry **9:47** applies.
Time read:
**1:04**
